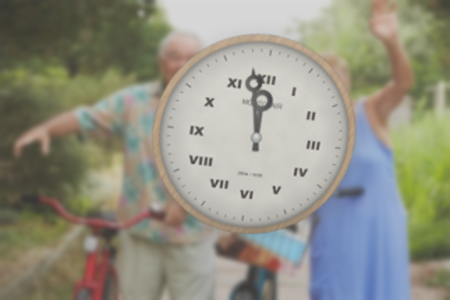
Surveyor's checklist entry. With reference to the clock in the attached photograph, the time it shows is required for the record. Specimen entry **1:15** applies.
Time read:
**11:58**
